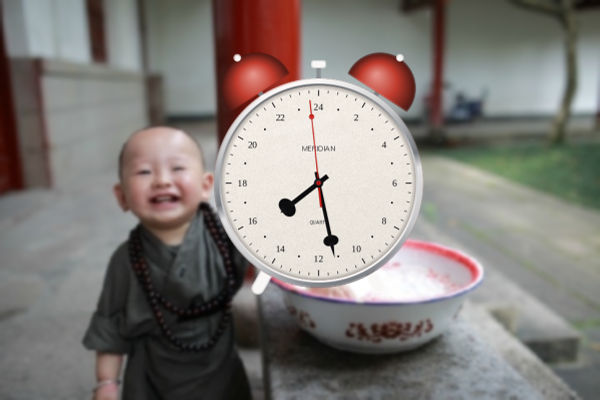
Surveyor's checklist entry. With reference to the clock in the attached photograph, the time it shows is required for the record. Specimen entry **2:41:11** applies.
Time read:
**15:27:59**
